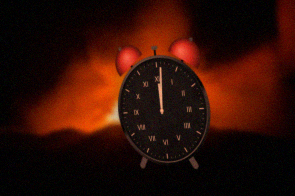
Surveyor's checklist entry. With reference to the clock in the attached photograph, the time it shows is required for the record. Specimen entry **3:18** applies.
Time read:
**12:01**
